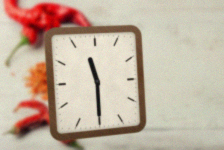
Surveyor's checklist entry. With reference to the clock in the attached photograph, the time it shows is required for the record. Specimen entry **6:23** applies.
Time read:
**11:30**
